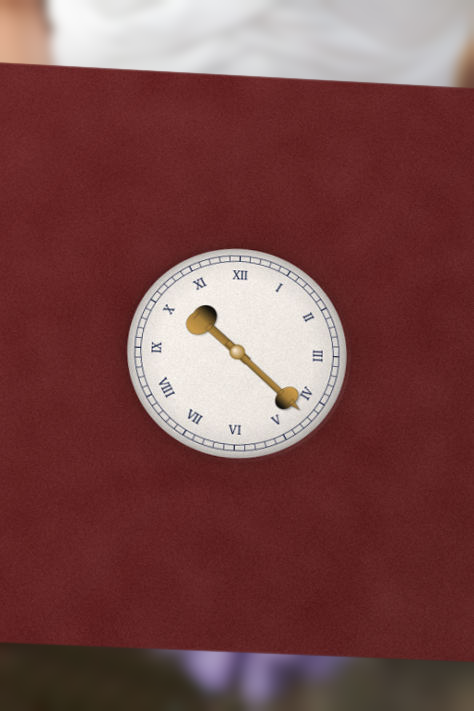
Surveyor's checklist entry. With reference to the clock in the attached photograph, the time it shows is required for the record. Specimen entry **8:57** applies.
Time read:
**10:22**
